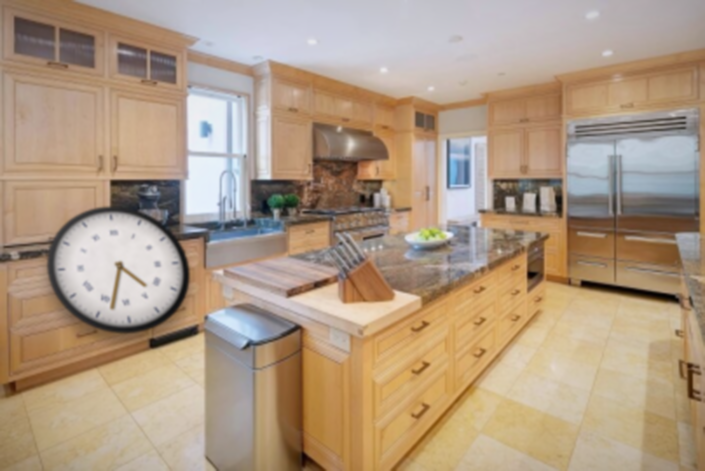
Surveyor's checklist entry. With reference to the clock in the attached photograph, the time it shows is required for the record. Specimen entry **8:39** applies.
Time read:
**4:33**
